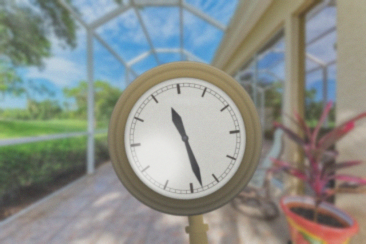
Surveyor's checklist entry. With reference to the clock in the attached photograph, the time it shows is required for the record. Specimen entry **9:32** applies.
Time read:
**11:28**
